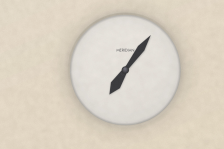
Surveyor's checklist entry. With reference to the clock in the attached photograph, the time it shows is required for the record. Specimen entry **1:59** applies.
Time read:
**7:06**
